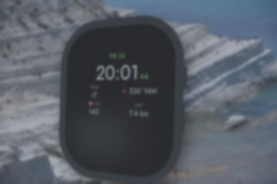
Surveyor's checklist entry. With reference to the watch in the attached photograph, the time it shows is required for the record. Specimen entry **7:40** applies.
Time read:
**20:01**
